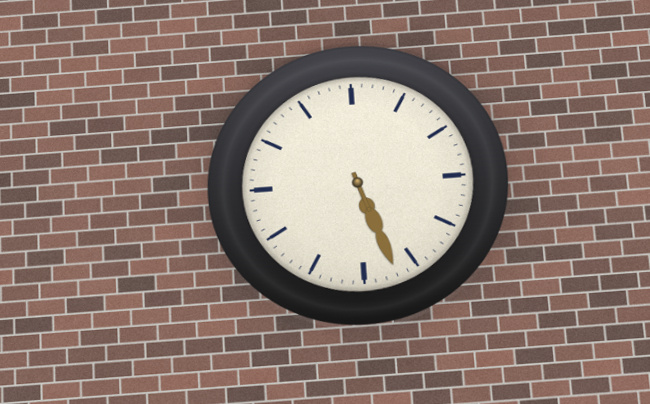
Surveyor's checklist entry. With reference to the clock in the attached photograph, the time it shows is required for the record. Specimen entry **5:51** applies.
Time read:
**5:27**
